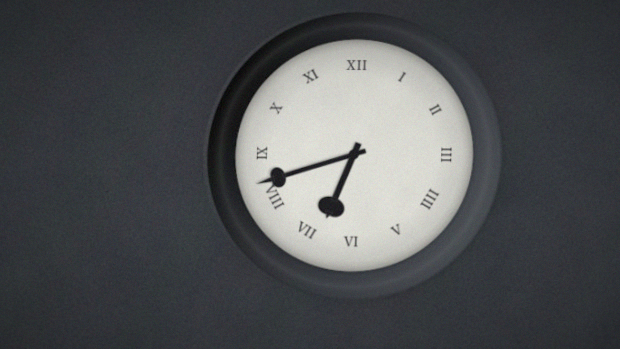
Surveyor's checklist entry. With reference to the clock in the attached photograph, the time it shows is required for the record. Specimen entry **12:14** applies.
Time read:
**6:42**
